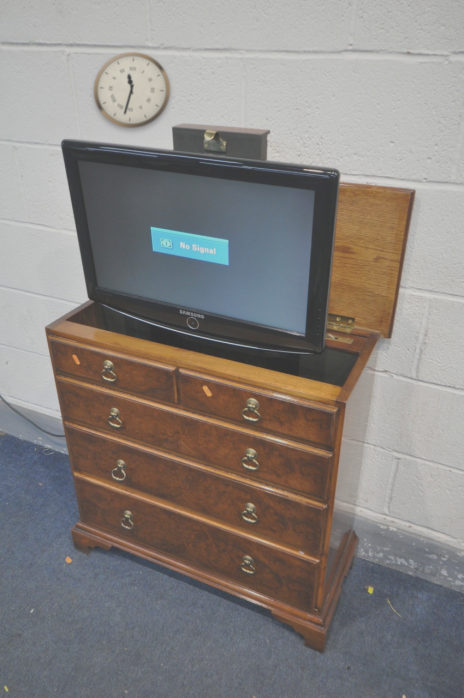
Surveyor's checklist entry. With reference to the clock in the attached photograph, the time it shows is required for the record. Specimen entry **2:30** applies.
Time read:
**11:32**
